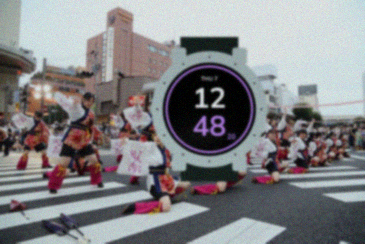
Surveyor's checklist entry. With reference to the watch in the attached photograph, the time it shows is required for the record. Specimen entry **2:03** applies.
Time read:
**12:48**
